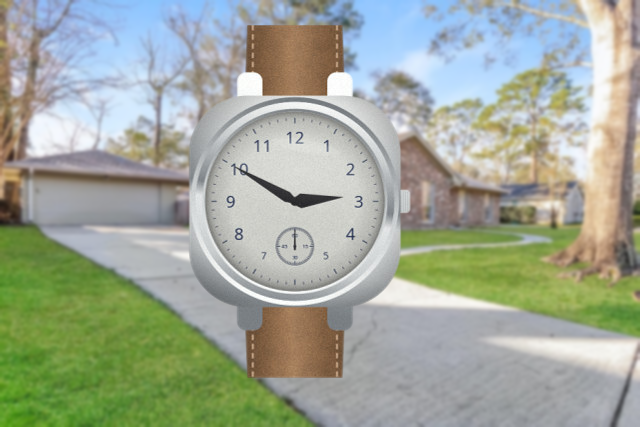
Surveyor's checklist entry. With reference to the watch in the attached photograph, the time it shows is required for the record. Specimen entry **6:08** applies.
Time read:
**2:50**
